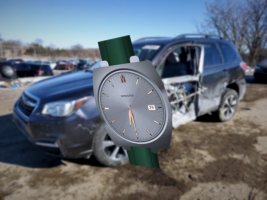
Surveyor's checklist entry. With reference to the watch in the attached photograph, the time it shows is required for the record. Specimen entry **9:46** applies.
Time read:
**6:30**
